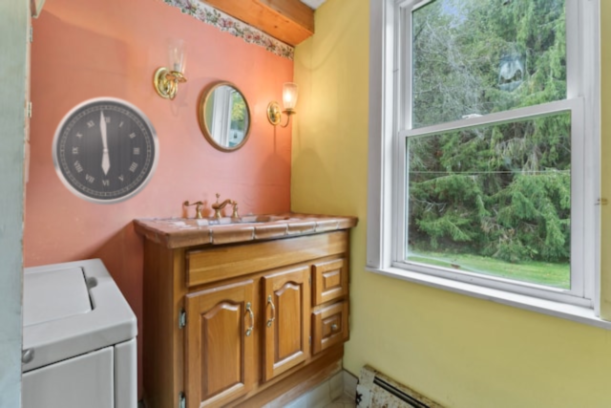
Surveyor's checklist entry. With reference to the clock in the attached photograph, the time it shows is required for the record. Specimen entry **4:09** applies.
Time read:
**5:59**
